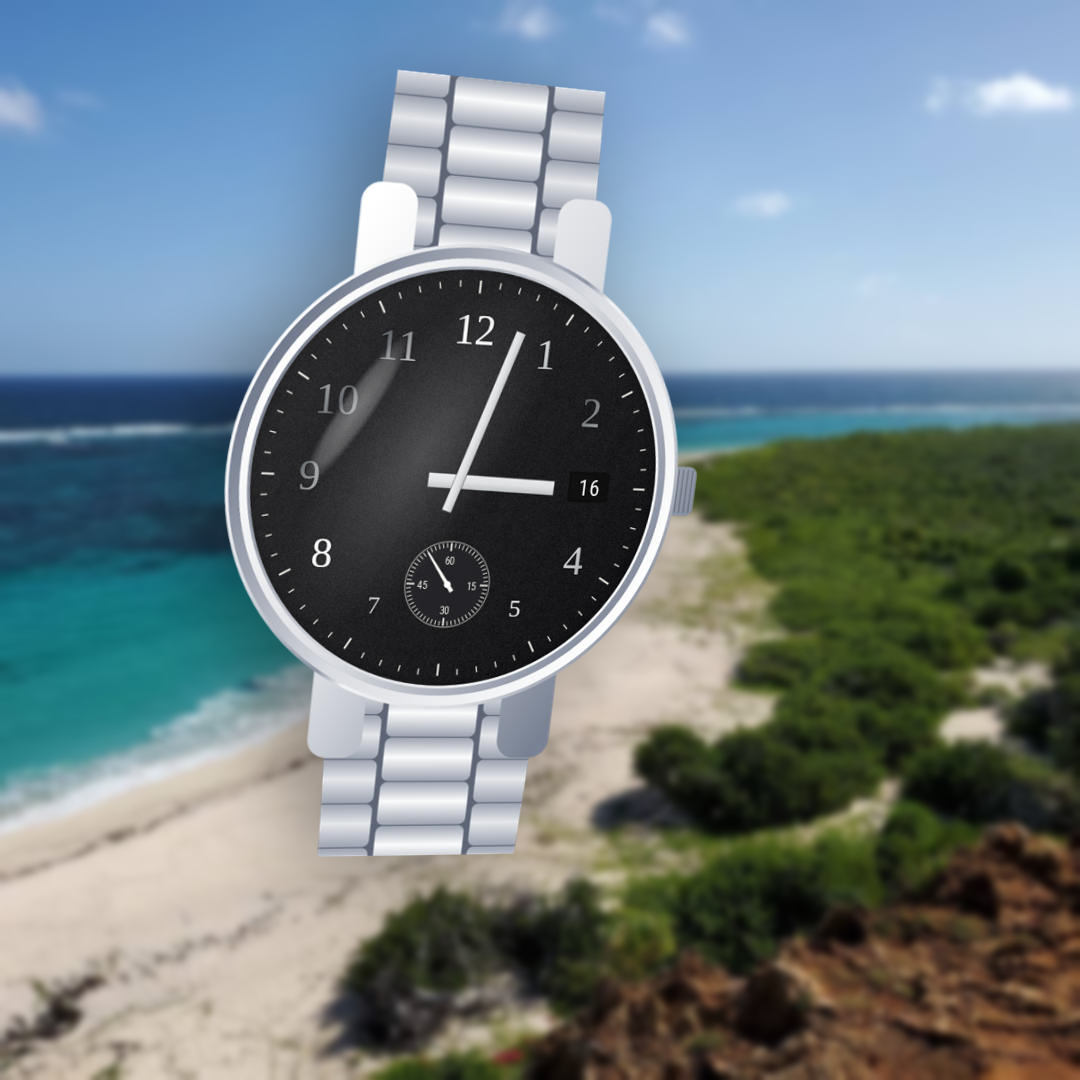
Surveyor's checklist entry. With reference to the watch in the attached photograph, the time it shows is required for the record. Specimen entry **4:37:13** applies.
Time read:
**3:02:54**
